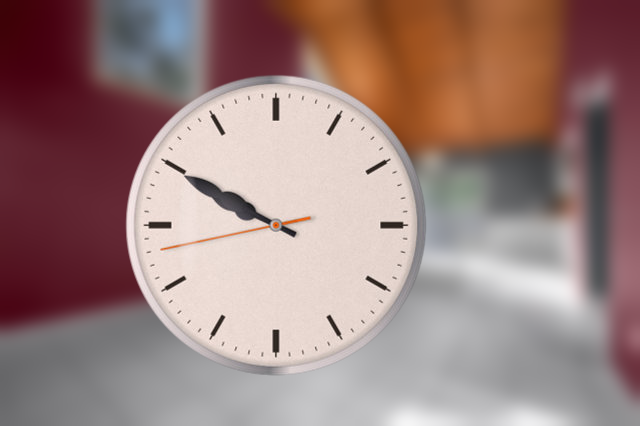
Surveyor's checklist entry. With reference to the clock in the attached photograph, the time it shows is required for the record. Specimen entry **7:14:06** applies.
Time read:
**9:49:43**
